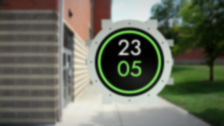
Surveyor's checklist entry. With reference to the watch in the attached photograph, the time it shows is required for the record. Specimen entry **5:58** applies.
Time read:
**23:05**
